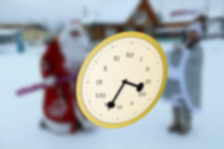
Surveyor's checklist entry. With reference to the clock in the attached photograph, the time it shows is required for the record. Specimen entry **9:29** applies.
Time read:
**3:34**
